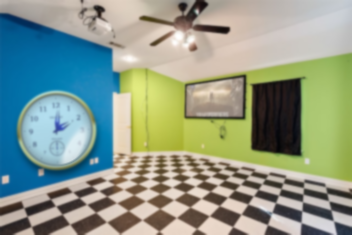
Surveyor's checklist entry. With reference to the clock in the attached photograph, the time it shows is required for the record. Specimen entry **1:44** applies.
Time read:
**2:01**
